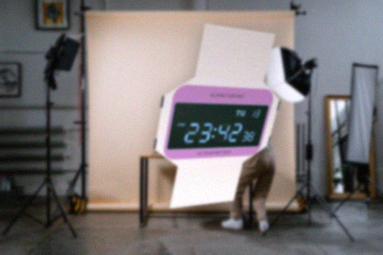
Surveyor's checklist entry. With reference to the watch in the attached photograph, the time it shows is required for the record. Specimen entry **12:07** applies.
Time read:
**23:42**
